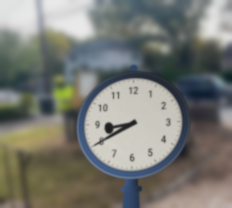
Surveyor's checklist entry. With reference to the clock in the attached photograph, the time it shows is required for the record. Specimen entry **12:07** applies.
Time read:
**8:40**
